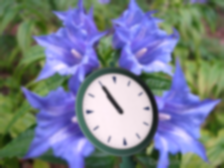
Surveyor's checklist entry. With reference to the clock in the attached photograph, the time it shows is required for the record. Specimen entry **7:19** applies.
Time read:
**10:55**
